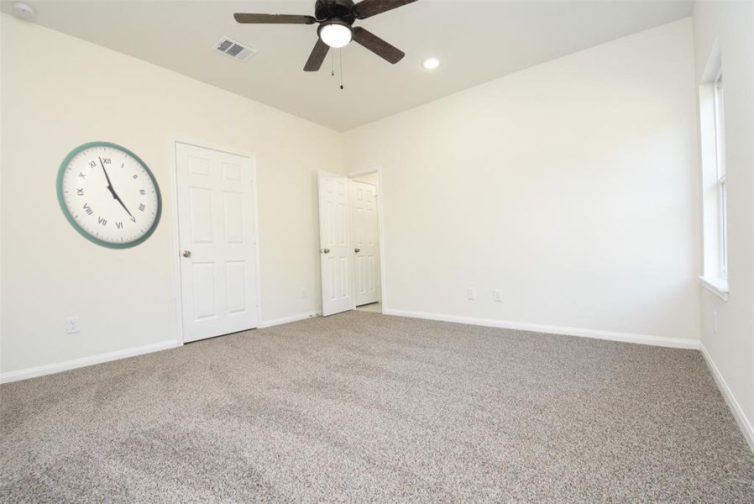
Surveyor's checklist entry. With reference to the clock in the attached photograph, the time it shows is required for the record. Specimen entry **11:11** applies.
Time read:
**4:58**
